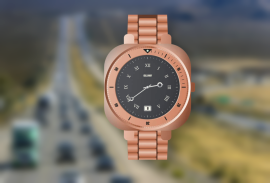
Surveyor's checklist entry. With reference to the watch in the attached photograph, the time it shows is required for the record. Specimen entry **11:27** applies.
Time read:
**2:39**
